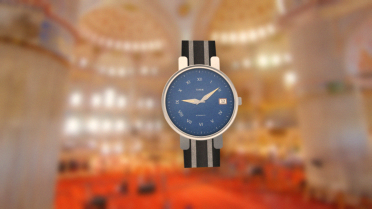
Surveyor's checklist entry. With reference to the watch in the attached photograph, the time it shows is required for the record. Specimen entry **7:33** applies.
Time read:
**9:09**
